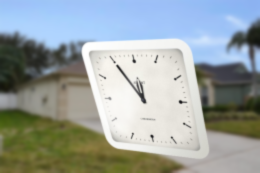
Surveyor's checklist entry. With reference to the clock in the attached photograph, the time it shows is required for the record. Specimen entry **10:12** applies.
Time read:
**11:55**
